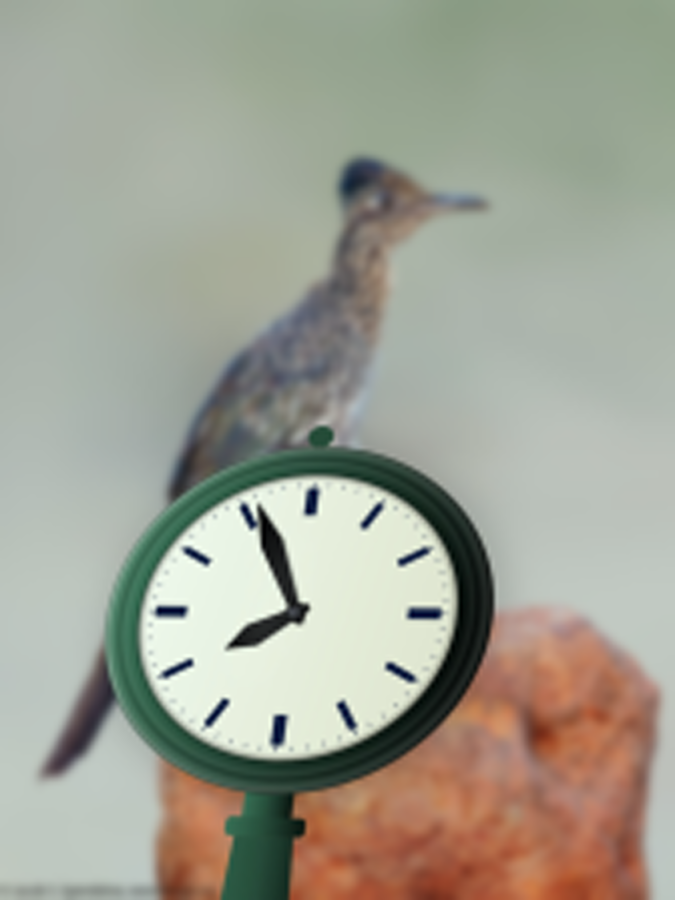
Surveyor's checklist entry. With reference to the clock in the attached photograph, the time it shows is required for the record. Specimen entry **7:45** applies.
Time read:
**7:56**
